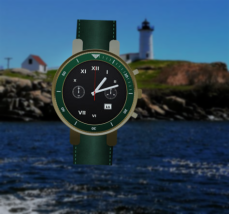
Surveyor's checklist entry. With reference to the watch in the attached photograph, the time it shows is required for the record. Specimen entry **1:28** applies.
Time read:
**1:12**
